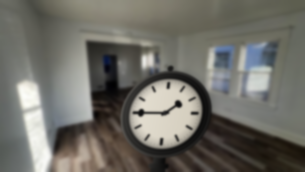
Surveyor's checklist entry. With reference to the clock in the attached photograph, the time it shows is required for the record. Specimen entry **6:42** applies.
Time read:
**1:45**
